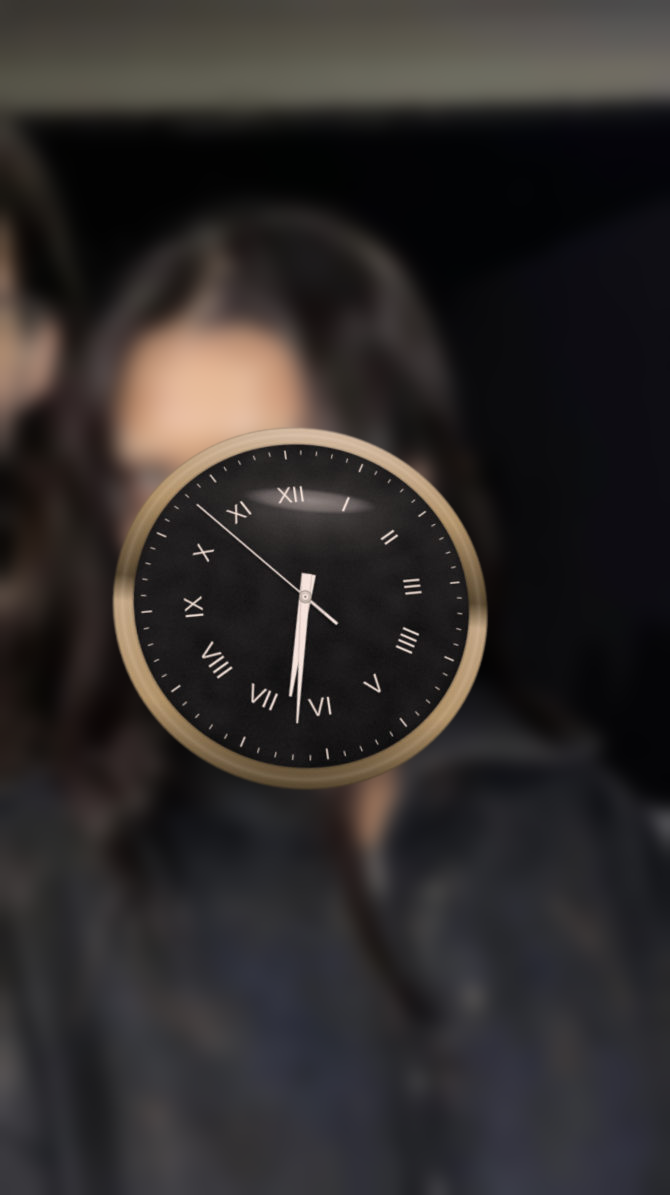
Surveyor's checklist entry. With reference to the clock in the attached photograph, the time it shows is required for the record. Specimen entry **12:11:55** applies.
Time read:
**6:31:53**
